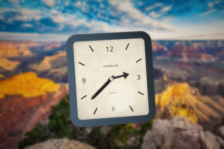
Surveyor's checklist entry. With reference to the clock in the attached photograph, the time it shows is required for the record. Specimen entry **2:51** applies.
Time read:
**2:38**
